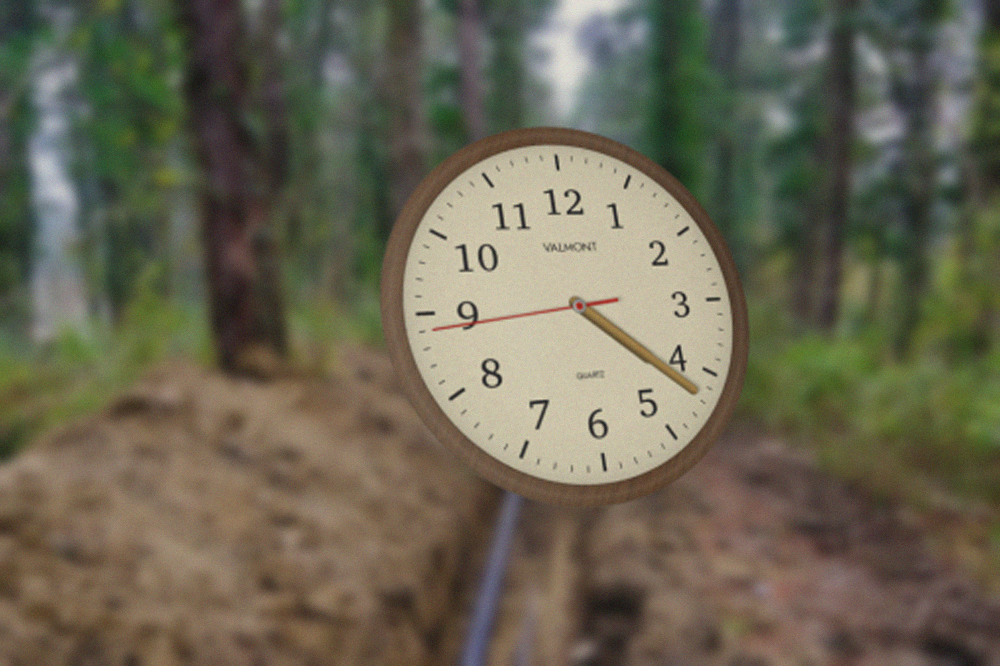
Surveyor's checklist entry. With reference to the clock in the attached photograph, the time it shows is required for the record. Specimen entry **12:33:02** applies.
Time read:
**4:21:44**
